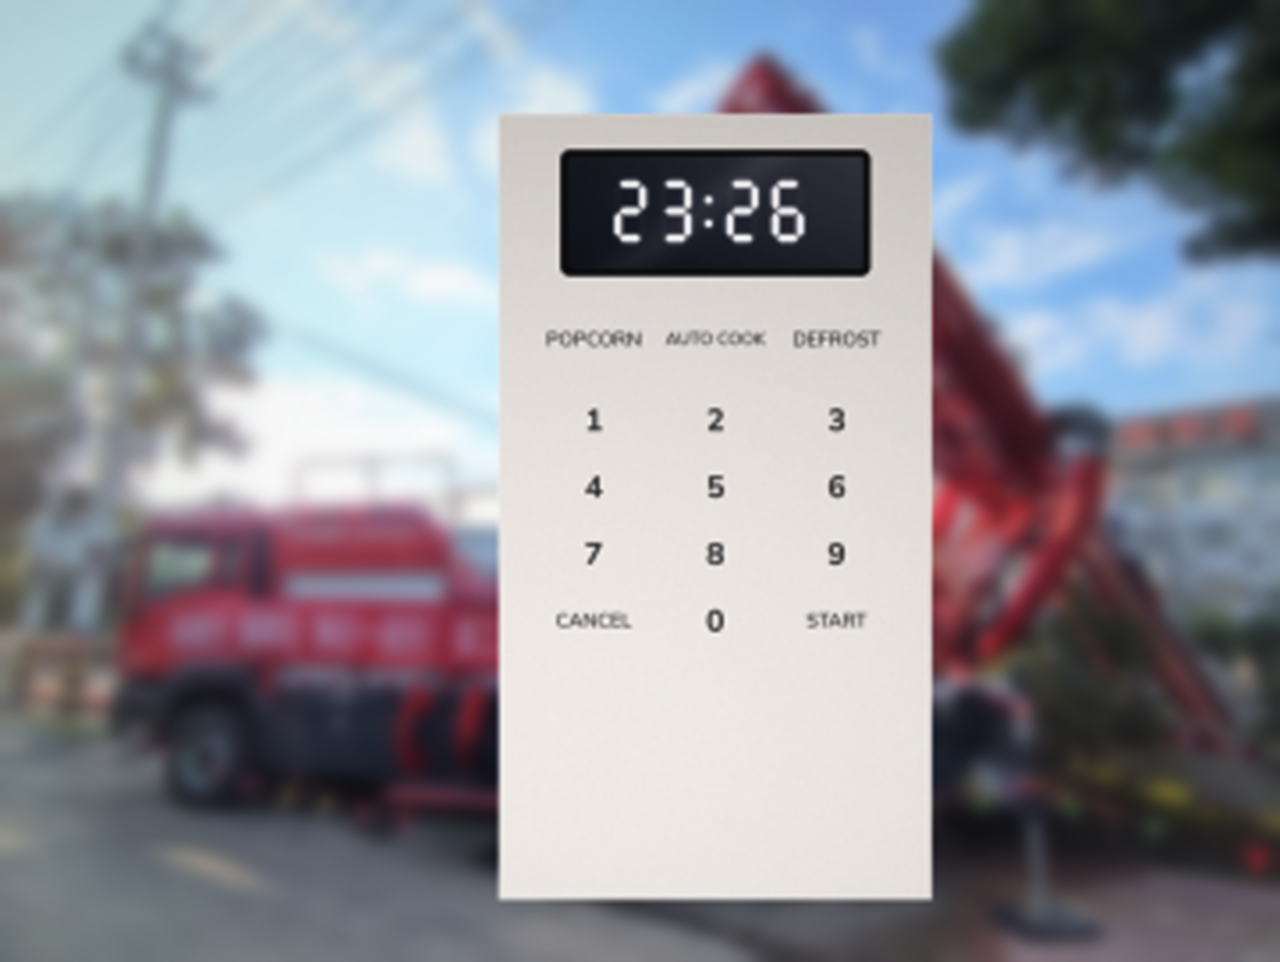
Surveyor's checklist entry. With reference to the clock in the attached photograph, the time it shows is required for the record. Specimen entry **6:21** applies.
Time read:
**23:26**
